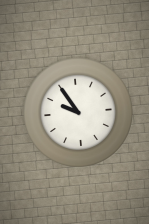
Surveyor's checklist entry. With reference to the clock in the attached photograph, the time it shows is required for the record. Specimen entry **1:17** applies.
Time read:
**9:55**
